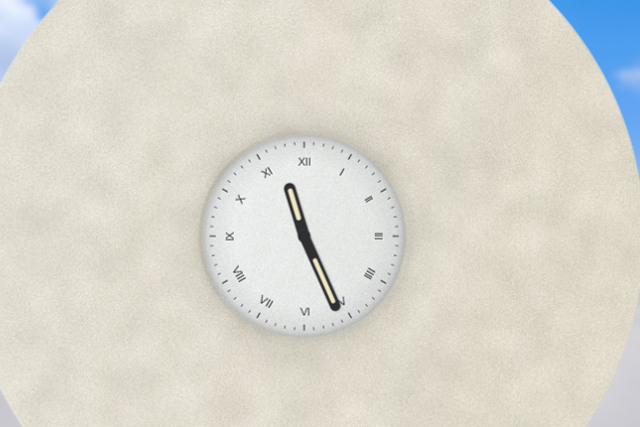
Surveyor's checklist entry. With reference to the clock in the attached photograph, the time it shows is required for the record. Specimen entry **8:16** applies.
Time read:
**11:26**
